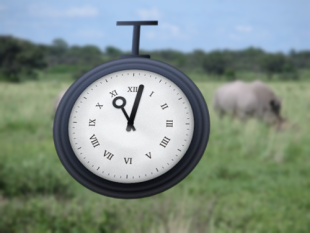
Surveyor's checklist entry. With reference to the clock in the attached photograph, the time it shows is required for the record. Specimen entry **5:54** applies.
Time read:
**11:02**
